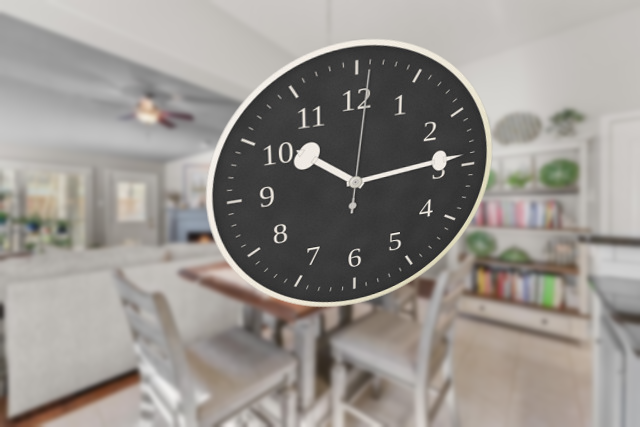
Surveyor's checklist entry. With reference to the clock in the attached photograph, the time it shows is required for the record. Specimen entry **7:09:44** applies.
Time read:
**10:14:01**
